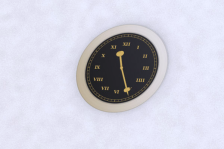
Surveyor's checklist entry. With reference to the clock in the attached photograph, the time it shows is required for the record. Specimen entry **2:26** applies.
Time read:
**11:26**
